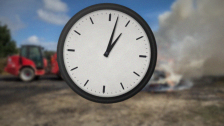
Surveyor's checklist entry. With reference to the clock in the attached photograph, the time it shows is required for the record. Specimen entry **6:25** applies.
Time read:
**1:02**
